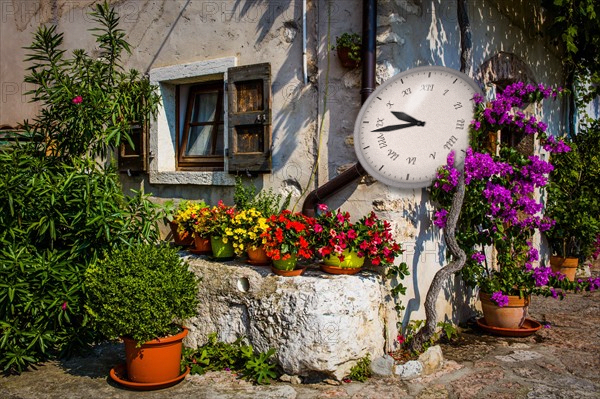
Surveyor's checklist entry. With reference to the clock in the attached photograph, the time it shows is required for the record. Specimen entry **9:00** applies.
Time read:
**9:43**
